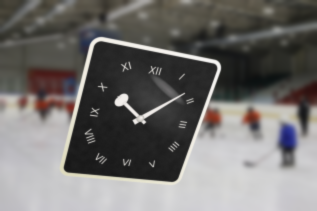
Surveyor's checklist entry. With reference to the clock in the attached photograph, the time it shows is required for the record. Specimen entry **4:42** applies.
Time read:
**10:08**
